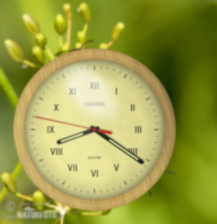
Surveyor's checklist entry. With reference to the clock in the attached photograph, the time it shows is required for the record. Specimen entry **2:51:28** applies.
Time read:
**8:20:47**
